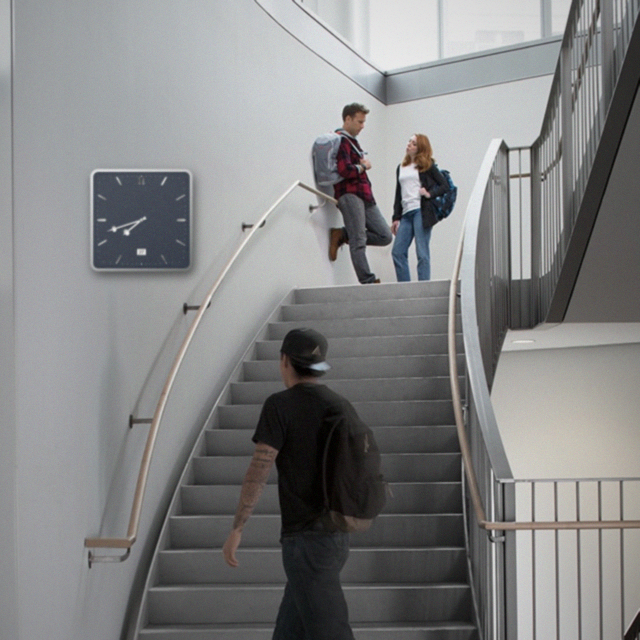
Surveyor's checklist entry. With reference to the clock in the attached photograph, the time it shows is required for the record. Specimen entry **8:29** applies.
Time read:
**7:42**
